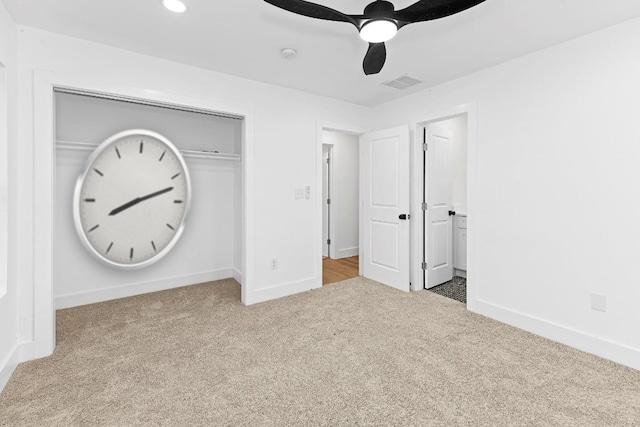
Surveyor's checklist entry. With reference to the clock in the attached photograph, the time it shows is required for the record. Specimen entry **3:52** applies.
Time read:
**8:12**
